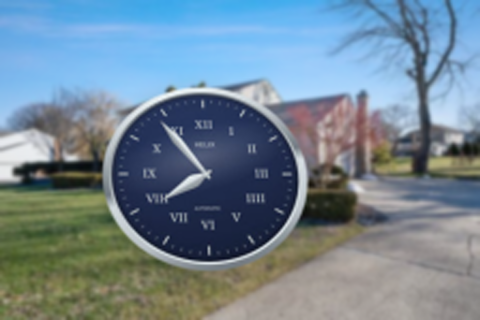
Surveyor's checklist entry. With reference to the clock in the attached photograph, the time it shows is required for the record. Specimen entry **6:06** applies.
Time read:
**7:54**
